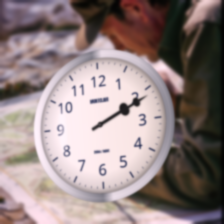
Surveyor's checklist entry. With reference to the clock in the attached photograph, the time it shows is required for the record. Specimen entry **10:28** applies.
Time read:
**2:11**
